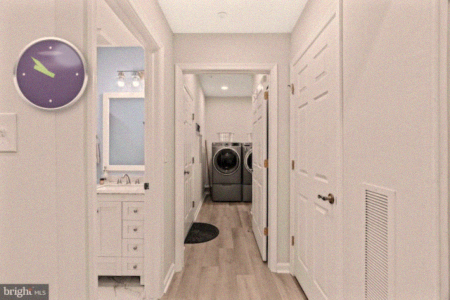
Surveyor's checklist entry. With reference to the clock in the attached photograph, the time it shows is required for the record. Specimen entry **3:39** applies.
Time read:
**9:52**
